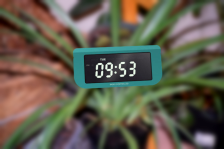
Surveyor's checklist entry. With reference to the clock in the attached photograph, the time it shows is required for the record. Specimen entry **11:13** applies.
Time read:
**9:53**
